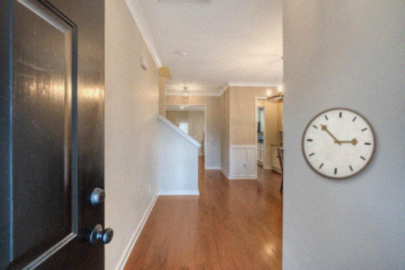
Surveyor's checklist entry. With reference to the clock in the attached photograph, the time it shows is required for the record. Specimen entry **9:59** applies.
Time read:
**2:52**
